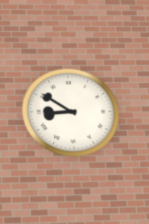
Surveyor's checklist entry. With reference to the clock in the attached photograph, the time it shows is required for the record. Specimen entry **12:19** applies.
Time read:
**8:51**
